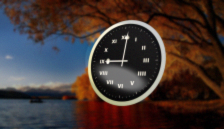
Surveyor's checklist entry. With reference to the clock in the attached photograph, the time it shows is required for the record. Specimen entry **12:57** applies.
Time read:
**9:01**
